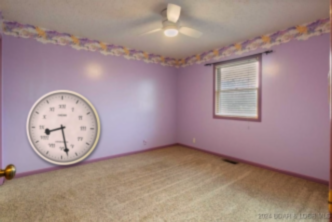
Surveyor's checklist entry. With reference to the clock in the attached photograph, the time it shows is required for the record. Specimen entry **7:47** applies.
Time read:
**8:28**
